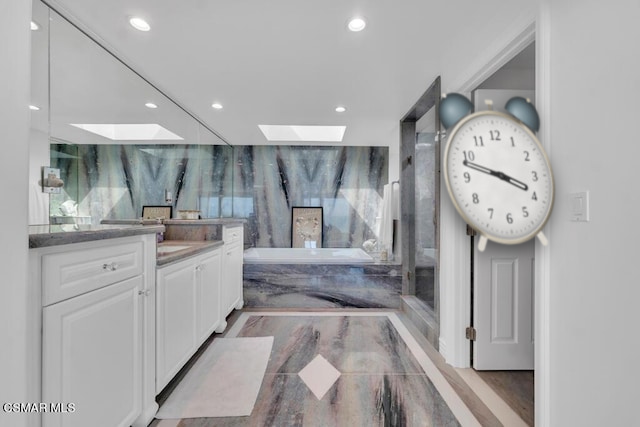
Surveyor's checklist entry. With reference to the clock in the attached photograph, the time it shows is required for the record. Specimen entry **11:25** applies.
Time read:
**3:48**
